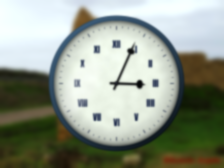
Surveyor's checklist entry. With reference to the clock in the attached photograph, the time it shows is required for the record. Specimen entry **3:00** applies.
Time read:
**3:04**
